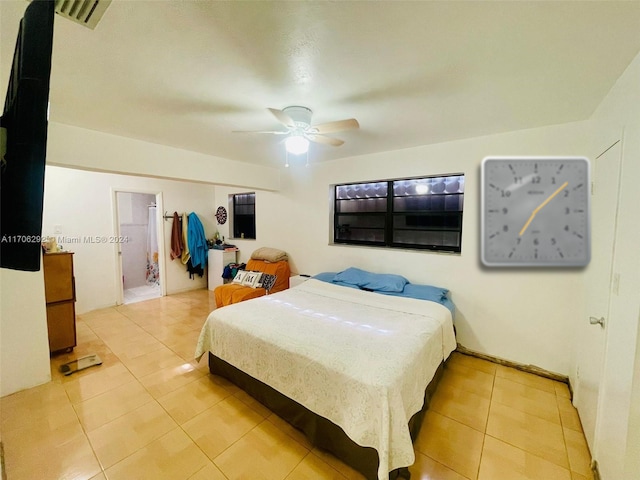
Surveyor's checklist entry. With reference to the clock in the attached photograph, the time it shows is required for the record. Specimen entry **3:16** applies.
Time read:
**7:08**
